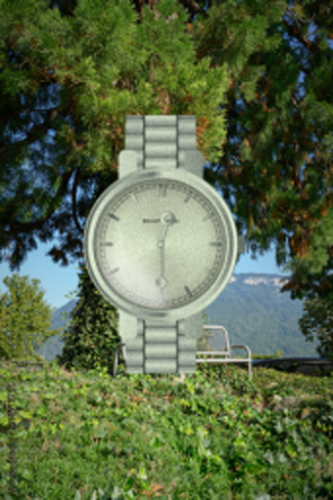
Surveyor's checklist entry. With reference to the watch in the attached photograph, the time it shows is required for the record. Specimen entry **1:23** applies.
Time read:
**12:30**
